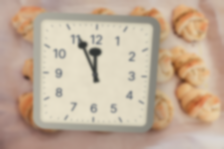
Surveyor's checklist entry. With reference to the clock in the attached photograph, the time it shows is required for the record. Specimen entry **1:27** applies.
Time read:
**11:56**
